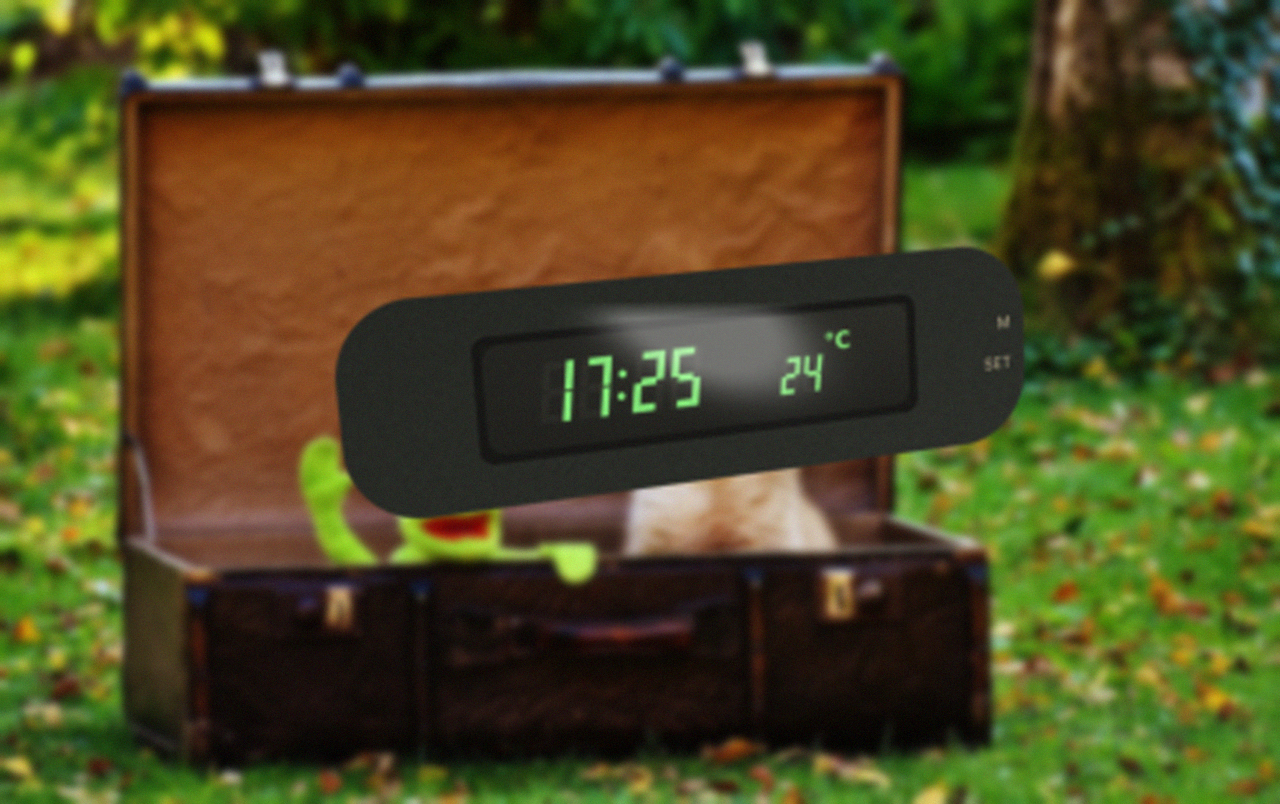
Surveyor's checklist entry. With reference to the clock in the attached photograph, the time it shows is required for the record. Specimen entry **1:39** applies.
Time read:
**17:25**
